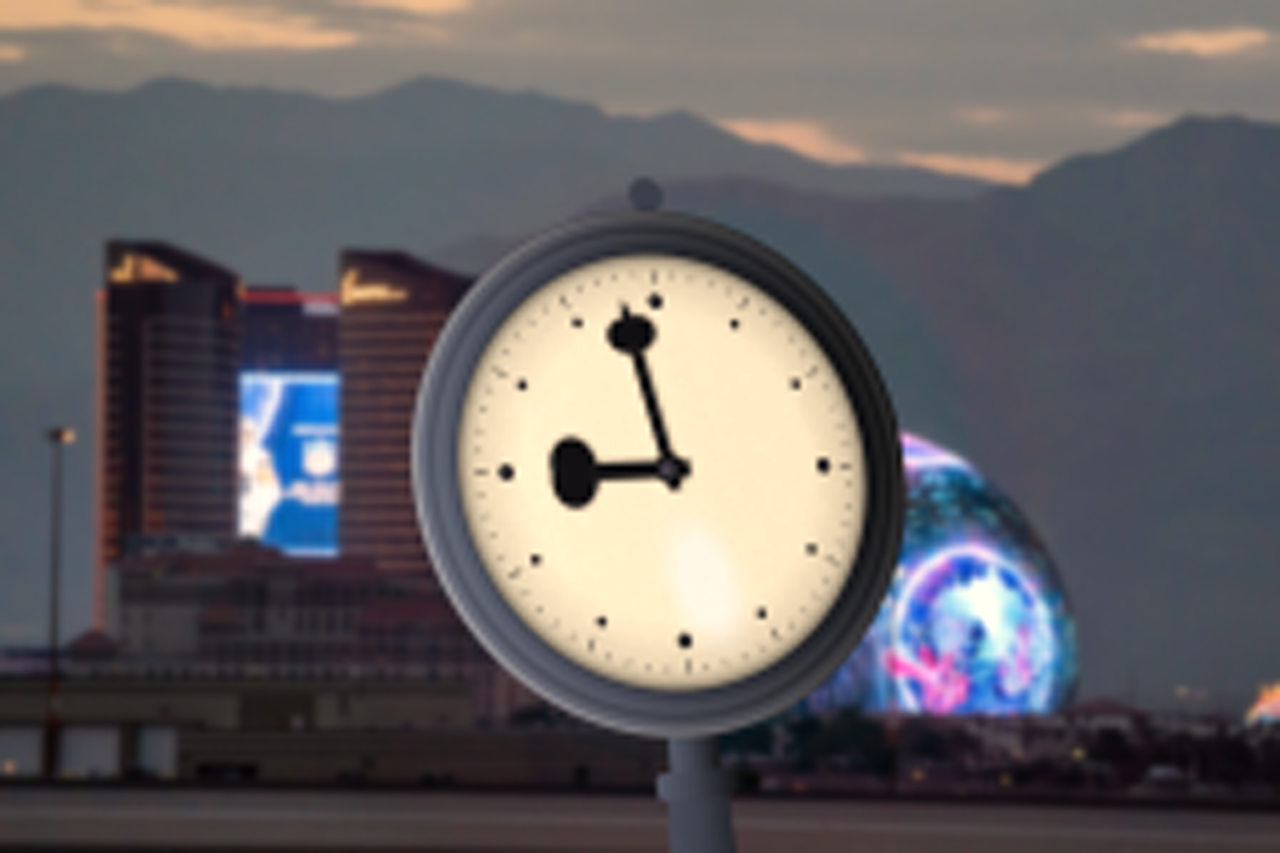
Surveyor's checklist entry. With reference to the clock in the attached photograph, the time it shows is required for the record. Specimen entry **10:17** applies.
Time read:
**8:58**
